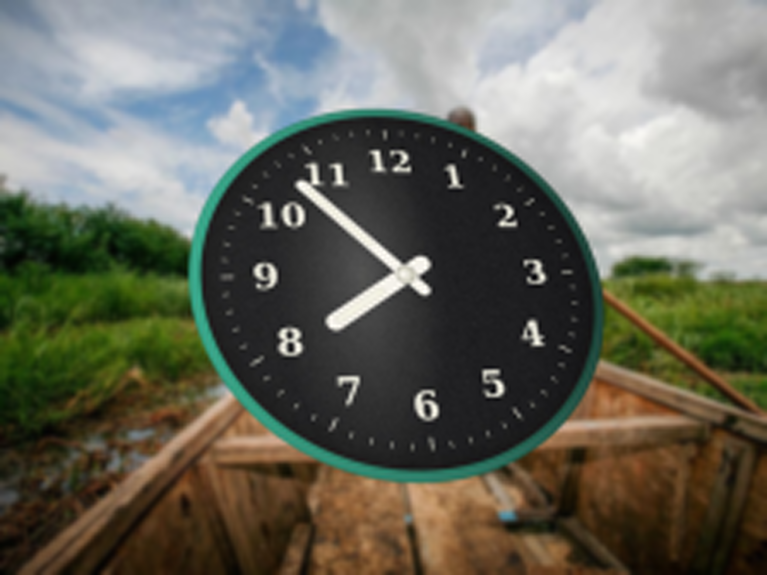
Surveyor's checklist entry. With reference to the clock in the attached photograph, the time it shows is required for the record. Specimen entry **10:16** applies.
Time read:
**7:53**
